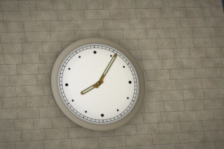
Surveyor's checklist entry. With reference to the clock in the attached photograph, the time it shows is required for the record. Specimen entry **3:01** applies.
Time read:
**8:06**
